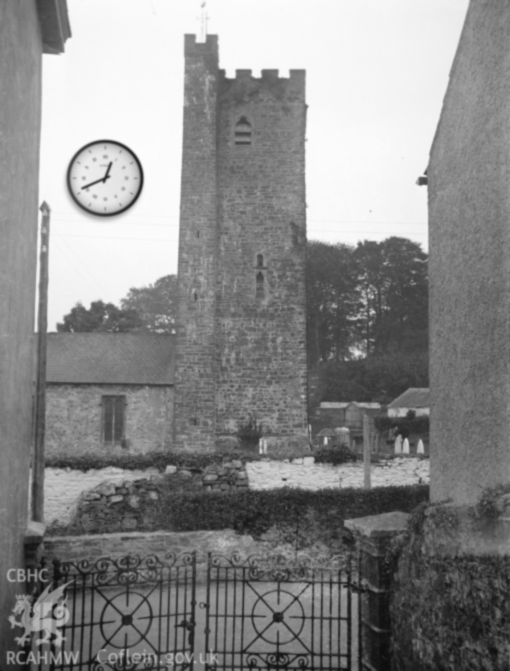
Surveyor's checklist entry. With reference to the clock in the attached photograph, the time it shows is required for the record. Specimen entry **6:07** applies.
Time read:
**12:41**
